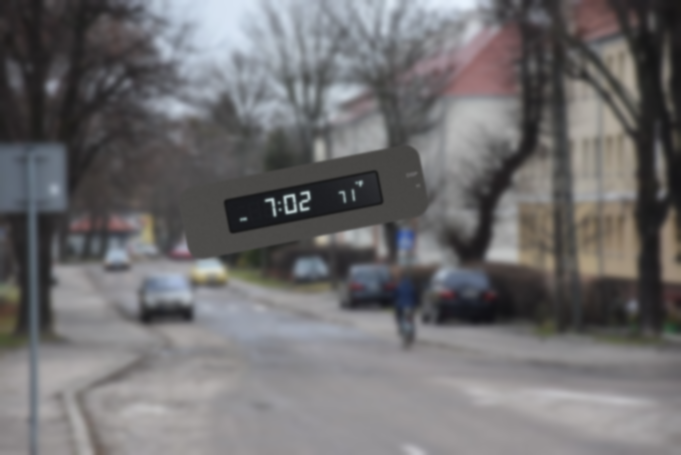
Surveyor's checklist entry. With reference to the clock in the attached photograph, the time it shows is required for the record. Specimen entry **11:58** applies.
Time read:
**7:02**
